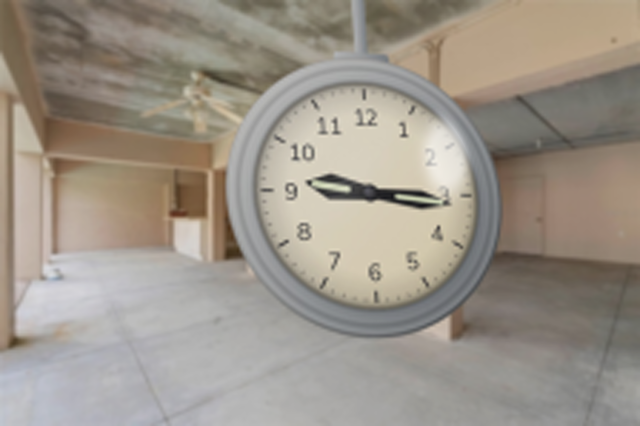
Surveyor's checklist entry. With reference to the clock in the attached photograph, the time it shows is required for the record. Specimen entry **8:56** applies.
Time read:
**9:16**
